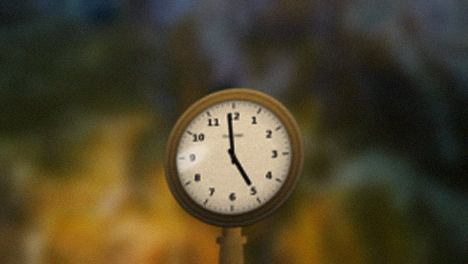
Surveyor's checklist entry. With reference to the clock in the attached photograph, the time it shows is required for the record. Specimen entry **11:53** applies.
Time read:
**4:59**
